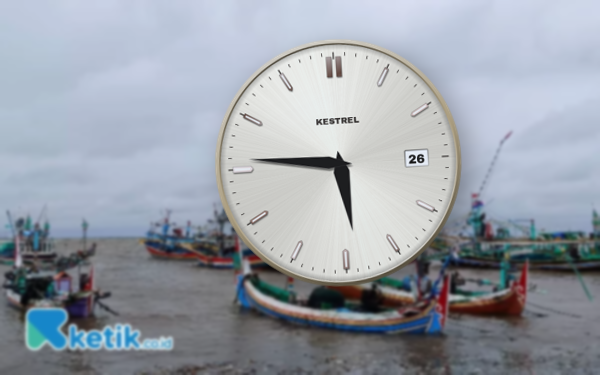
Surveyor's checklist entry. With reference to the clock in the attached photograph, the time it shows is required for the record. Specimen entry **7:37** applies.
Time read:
**5:46**
